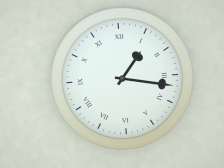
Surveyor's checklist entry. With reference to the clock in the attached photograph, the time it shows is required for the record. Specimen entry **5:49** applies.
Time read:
**1:17**
